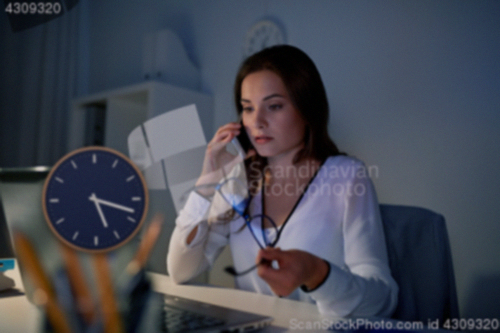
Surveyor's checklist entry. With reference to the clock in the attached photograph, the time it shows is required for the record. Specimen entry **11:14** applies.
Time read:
**5:18**
